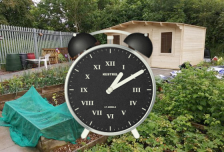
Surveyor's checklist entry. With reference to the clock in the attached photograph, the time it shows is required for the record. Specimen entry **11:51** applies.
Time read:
**1:10**
